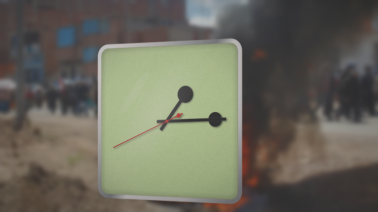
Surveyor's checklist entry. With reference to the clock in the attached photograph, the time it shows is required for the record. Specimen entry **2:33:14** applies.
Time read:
**1:14:41**
